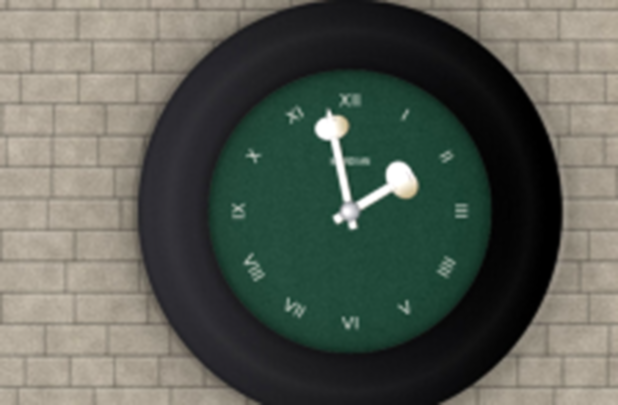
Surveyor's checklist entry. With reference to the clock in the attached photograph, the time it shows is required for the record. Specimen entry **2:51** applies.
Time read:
**1:58**
